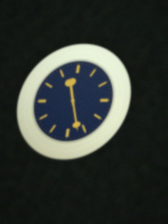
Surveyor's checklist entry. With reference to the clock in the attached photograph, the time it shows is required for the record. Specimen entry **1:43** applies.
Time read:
**11:27**
